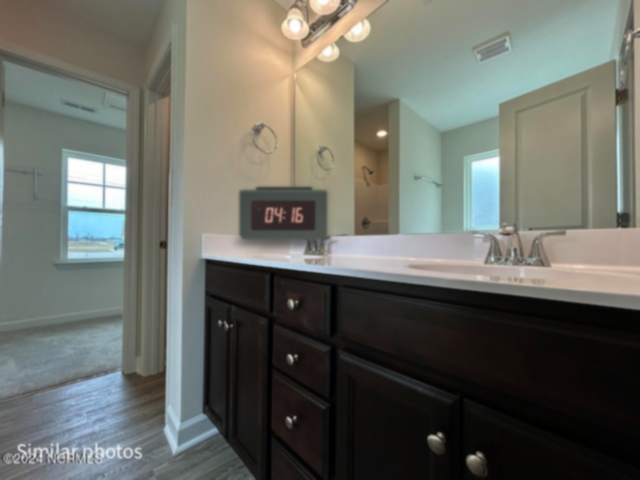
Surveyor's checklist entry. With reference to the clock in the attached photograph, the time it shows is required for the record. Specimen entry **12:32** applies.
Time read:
**4:16**
